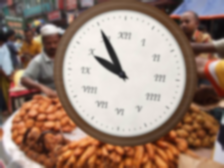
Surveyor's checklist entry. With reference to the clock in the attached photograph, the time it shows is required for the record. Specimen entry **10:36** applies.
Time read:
**9:55**
